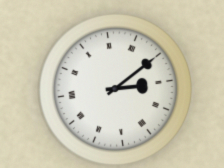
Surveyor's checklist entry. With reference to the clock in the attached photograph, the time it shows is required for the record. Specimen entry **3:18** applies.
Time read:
**2:05**
